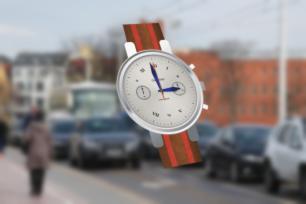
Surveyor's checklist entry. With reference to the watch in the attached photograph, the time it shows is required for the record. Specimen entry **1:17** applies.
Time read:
**2:59**
